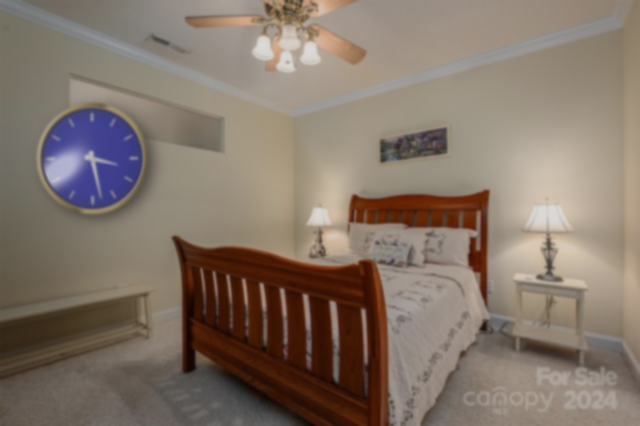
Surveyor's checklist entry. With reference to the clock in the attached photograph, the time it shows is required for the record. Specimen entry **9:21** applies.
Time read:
**3:28**
